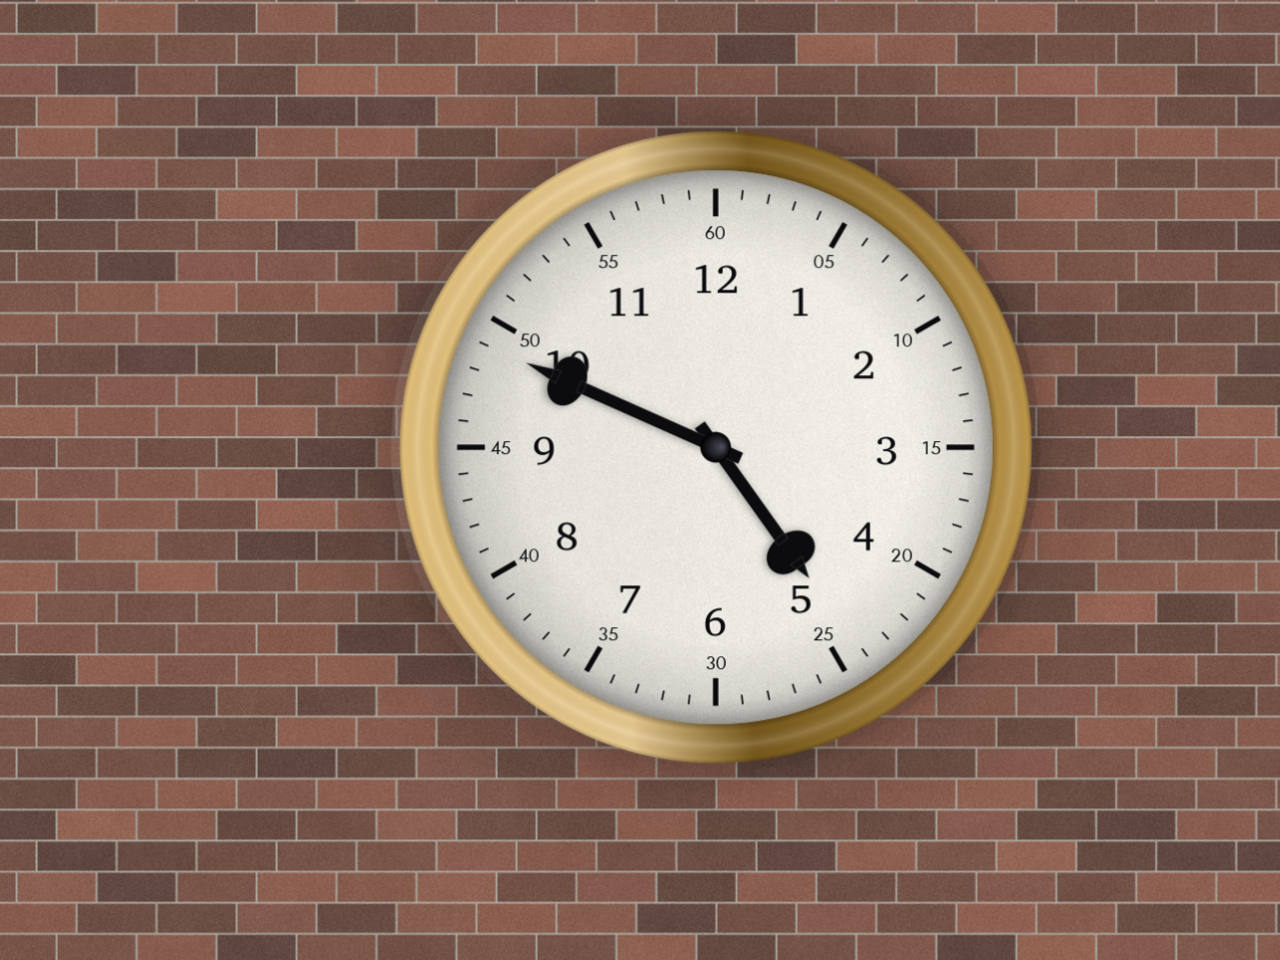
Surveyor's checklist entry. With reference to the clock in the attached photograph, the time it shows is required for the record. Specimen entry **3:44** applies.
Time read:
**4:49**
